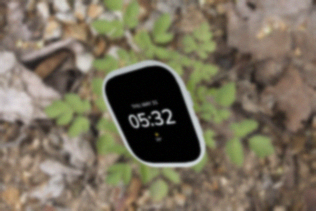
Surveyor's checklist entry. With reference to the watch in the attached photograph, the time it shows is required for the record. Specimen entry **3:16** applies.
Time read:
**5:32**
